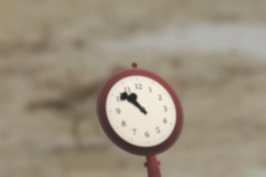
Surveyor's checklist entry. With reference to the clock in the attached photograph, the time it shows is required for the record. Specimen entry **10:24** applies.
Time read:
**10:52**
